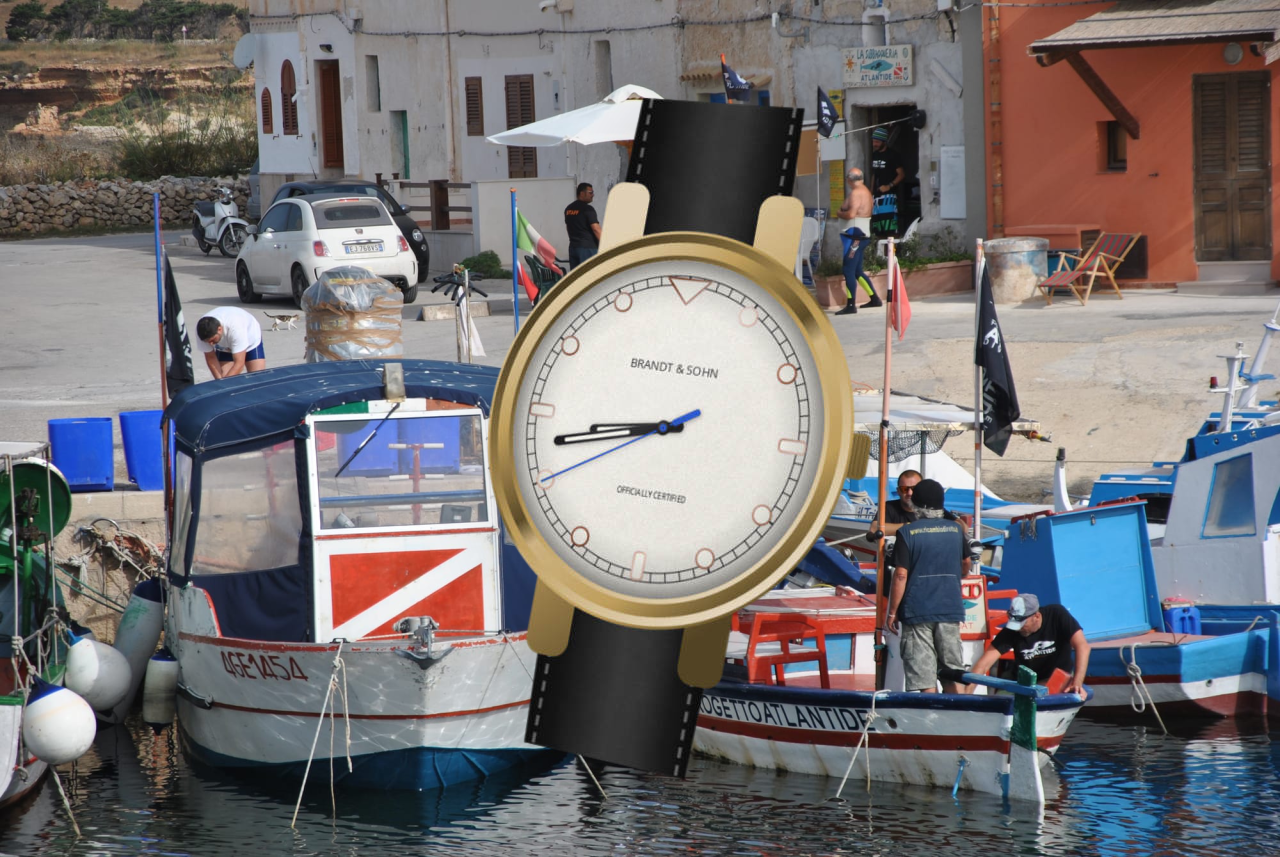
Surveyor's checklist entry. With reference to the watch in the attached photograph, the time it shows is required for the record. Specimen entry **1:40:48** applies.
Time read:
**8:42:40**
